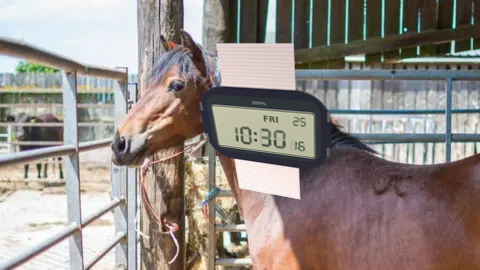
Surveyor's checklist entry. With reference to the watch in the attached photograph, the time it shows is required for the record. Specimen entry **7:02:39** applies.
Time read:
**10:30:16**
